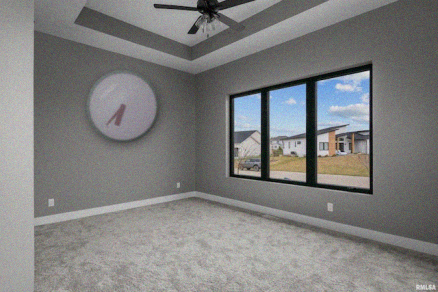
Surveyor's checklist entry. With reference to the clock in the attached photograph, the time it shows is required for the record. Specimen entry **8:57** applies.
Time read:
**6:37**
